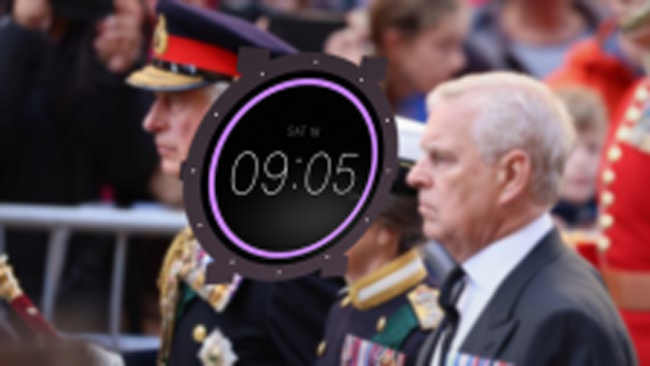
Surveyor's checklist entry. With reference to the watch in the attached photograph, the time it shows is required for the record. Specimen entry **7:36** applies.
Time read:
**9:05**
